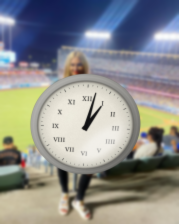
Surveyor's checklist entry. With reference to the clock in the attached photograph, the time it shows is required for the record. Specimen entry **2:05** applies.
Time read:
**1:02**
